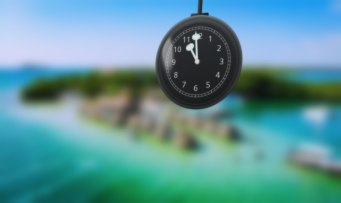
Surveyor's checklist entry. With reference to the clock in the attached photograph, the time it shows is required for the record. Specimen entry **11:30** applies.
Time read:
**10:59**
